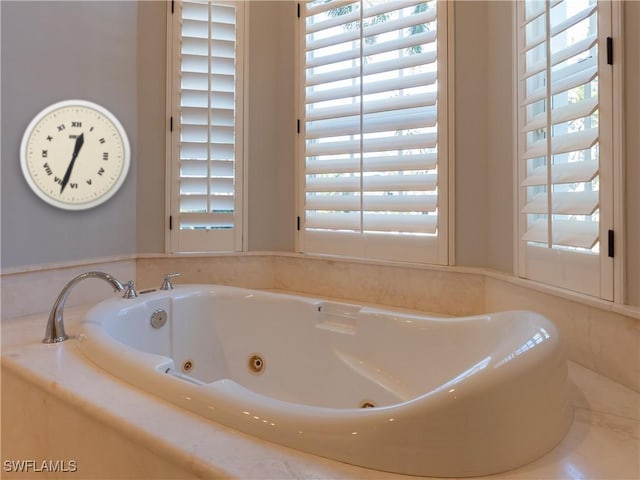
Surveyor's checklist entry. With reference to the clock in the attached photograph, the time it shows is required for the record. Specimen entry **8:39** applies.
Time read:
**12:33**
